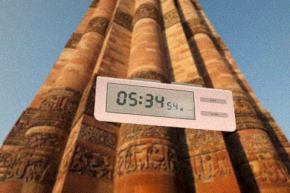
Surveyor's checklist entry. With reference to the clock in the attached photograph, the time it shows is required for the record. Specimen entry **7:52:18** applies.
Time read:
**5:34:54**
